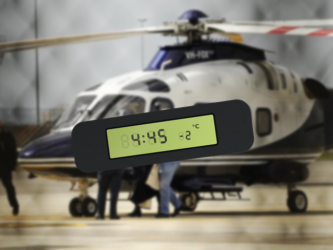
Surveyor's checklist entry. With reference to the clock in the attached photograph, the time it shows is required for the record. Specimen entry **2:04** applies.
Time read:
**4:45**
